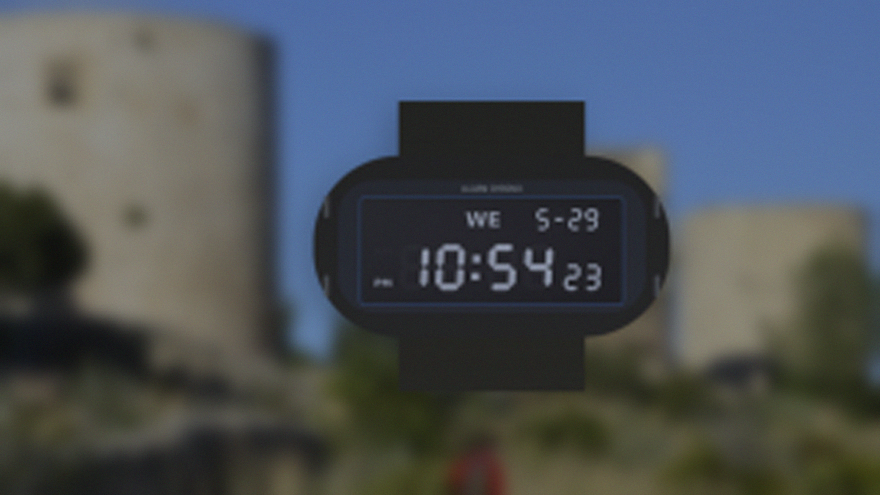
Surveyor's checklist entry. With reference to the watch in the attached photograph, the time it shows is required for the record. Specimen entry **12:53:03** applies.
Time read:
**10:54:23**
